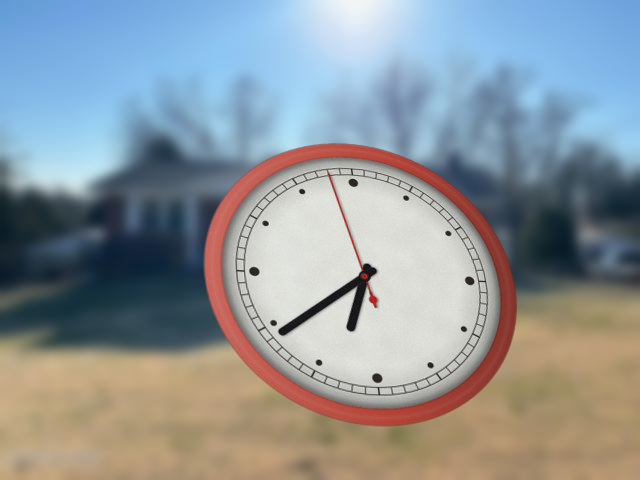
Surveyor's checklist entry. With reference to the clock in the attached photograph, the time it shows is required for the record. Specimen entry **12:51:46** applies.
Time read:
**6:38:58**
